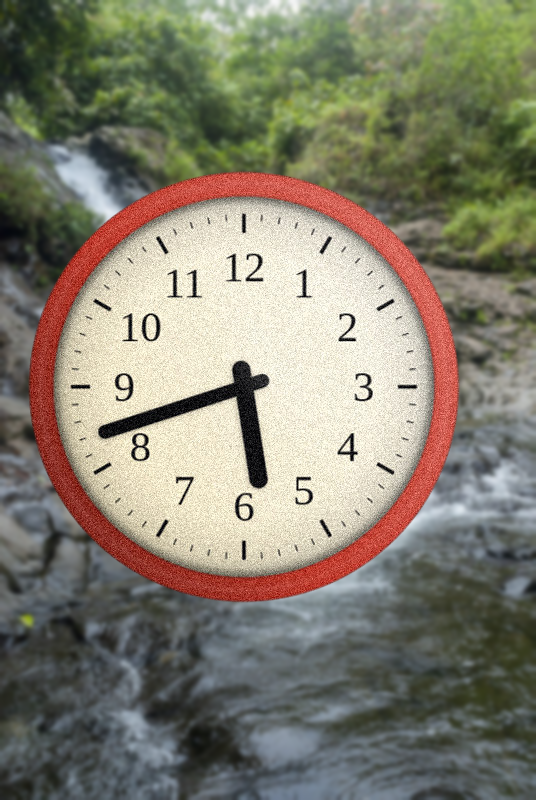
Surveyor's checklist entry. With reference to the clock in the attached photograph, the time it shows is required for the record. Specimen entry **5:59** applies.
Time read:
**5:42**
